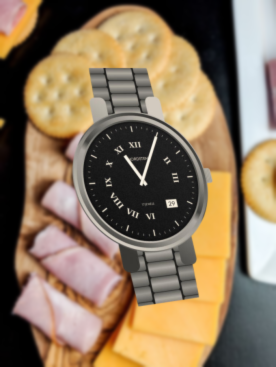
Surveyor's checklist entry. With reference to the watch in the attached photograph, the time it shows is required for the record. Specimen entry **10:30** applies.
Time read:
**11:05**
